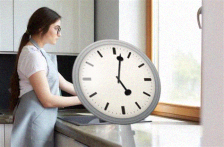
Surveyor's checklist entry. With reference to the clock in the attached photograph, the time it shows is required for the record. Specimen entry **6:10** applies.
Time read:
**5:02**
